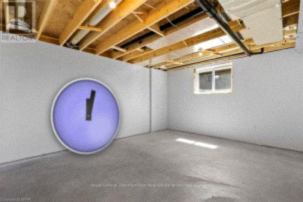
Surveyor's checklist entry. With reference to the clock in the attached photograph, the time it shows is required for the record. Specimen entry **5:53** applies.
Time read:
**12:02**
